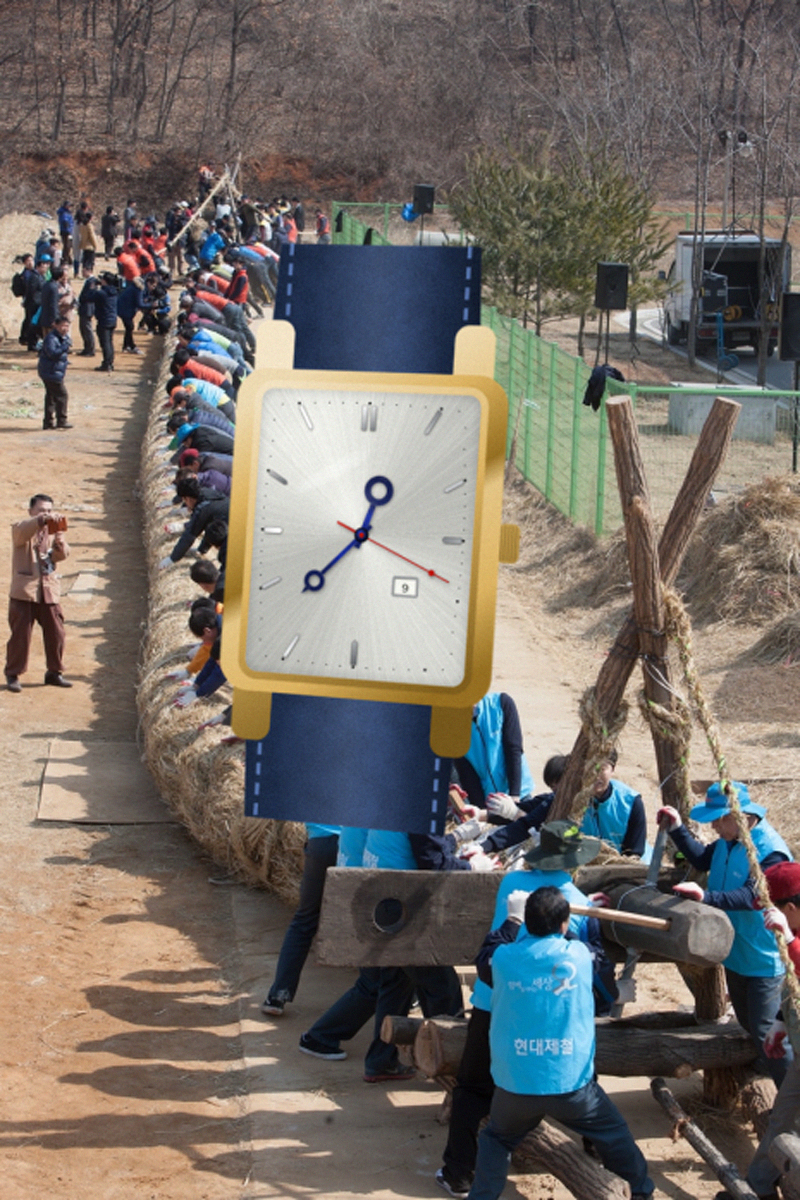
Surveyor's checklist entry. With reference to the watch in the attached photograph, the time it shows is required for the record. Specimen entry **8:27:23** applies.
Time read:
**12:37:19**
